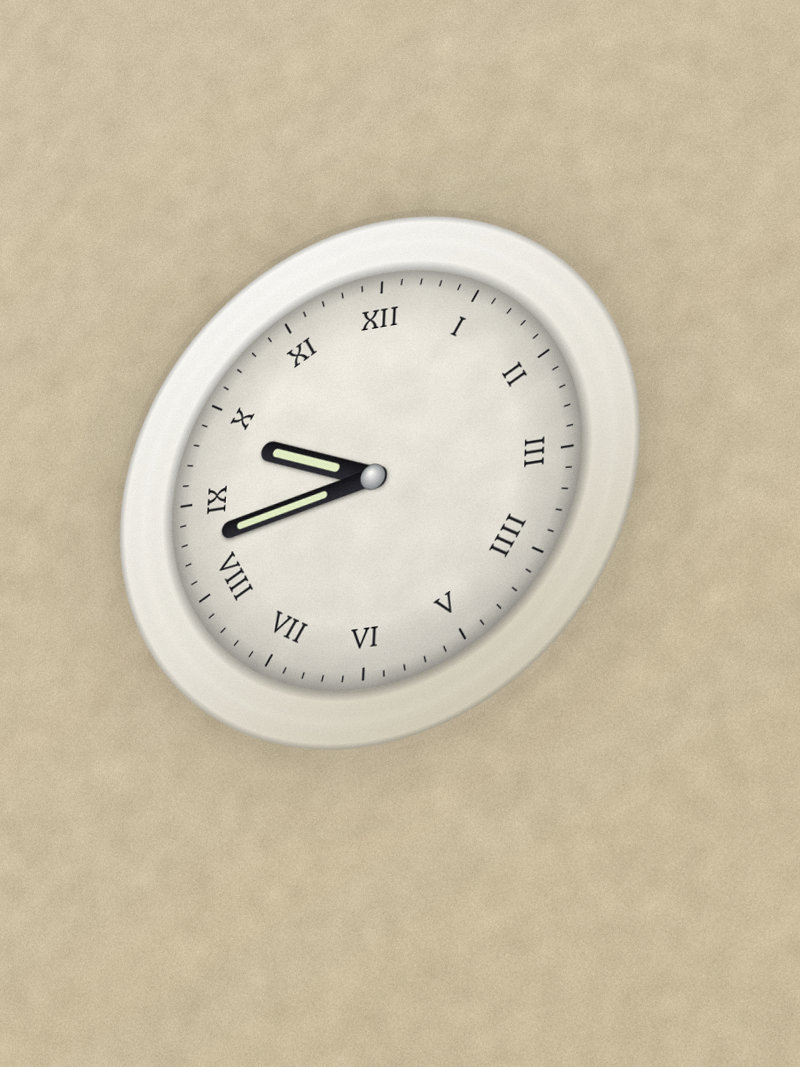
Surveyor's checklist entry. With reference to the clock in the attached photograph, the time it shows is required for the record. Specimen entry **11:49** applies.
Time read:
**9:43**
